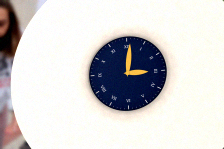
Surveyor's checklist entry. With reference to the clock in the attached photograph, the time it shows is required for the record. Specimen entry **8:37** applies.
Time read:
**3:01**
